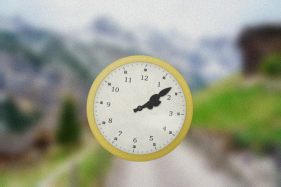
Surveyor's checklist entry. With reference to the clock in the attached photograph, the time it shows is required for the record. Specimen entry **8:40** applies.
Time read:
**2:08**
